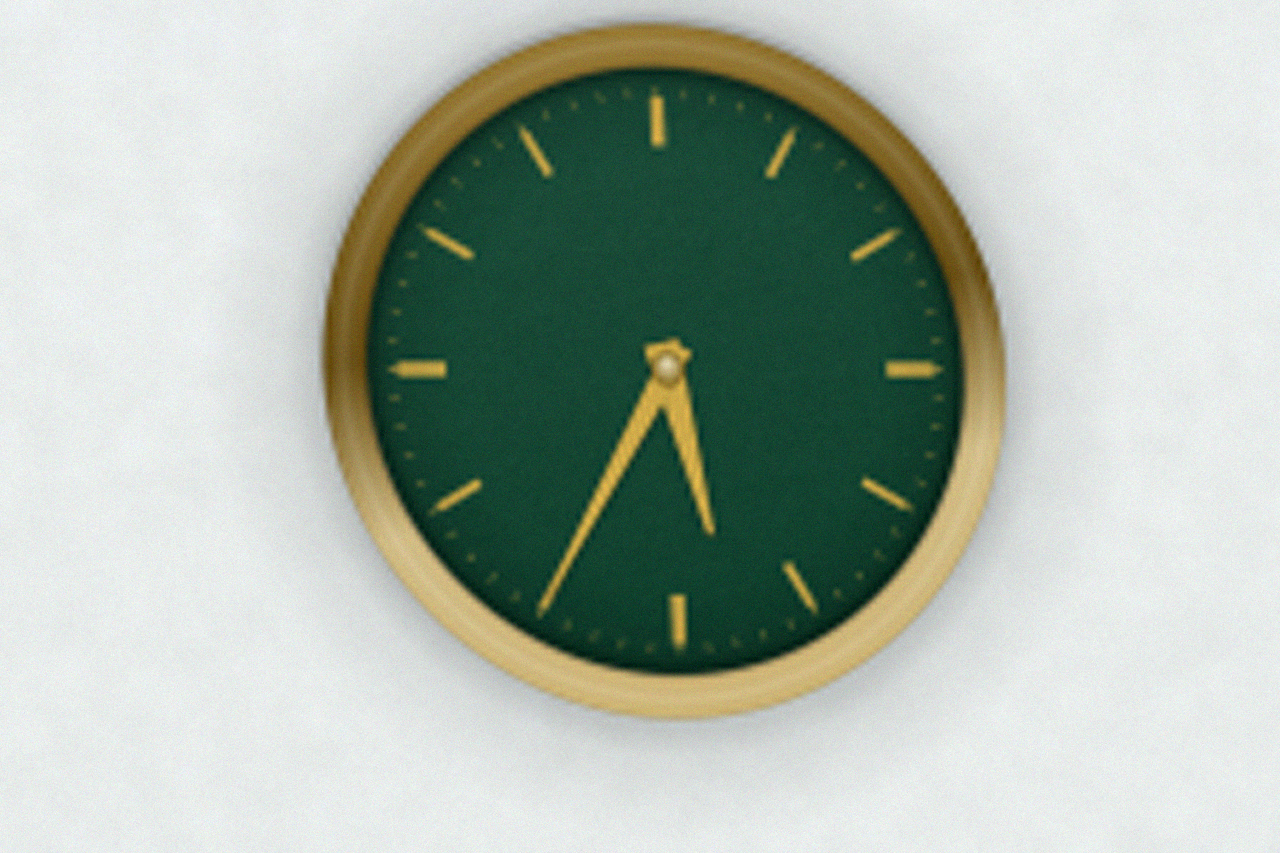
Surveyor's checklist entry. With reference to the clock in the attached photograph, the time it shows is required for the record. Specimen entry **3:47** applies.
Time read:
**5:35**
